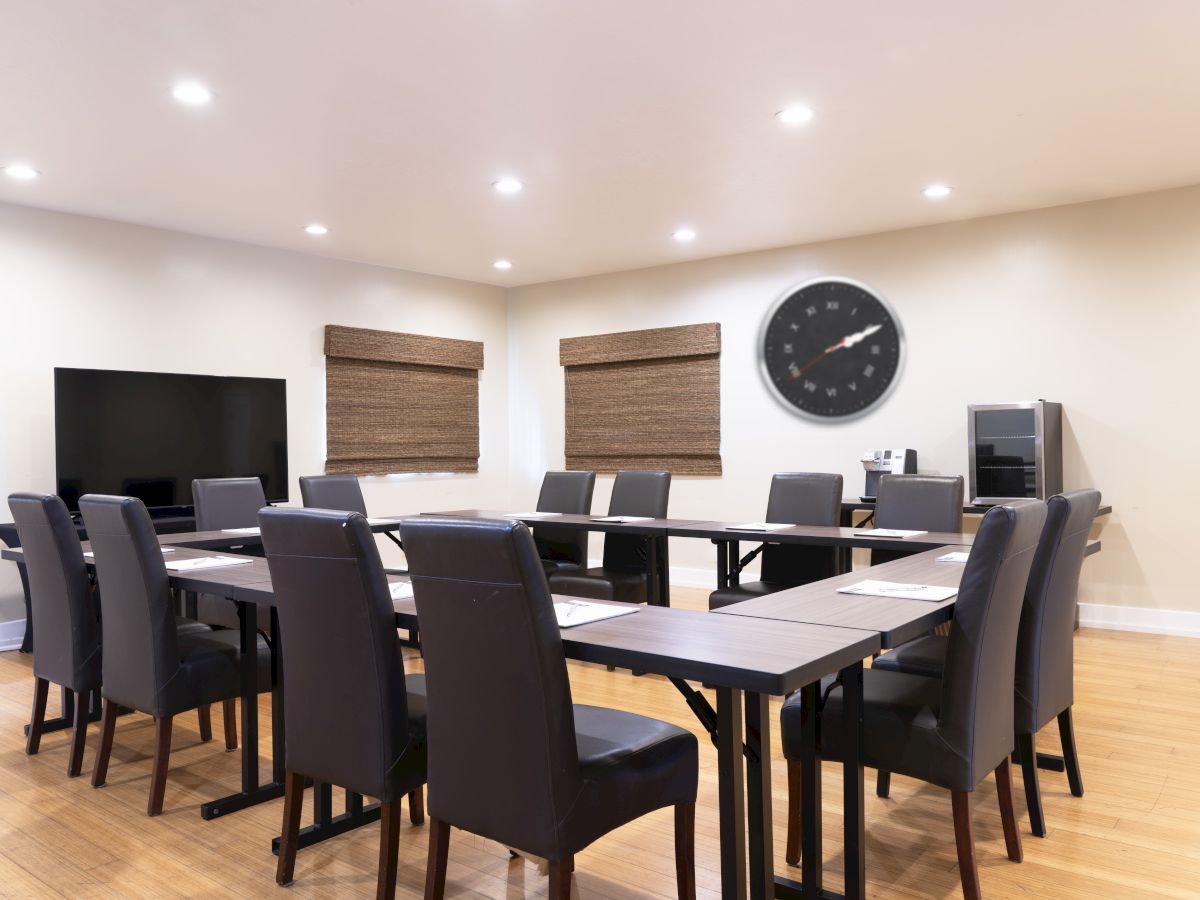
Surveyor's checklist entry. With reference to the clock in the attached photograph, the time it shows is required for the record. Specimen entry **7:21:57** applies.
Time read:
**2:10:39**
